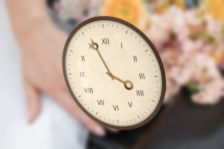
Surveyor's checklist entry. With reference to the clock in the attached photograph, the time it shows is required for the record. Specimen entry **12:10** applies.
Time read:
**3:56**
